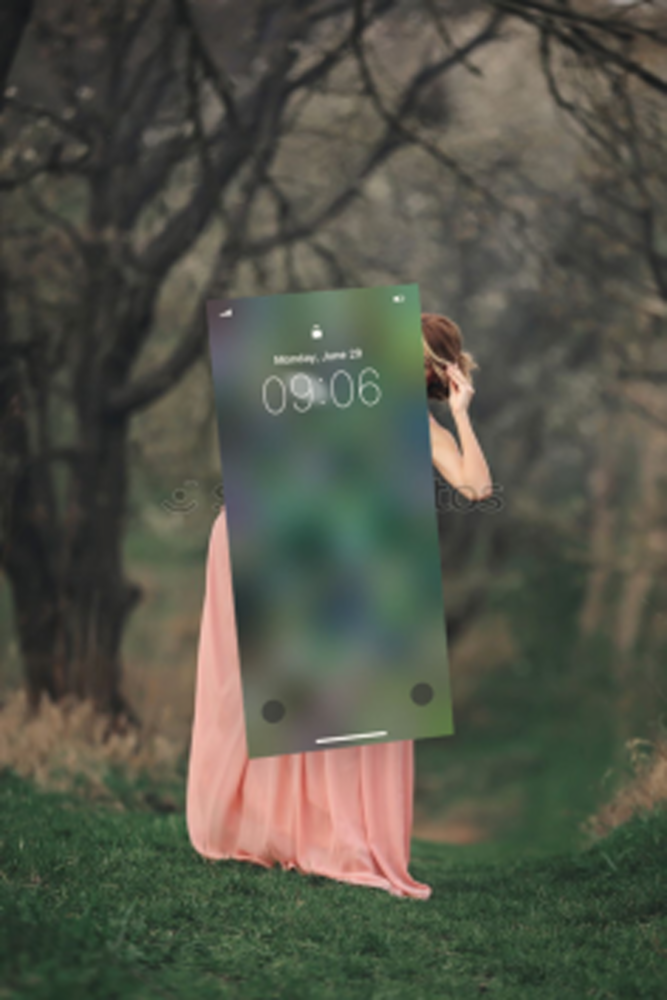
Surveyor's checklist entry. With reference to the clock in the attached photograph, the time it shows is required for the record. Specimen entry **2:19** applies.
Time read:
**9:06**
